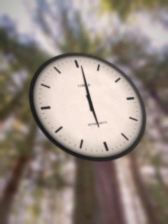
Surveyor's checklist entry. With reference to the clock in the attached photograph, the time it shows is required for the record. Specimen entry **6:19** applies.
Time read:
**6:01**
